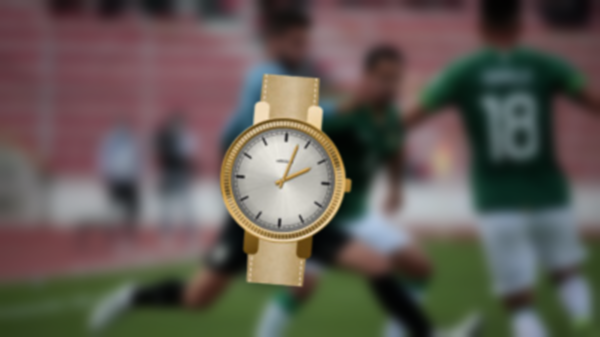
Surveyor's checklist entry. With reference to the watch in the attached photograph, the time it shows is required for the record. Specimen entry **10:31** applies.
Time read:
**2:03**
